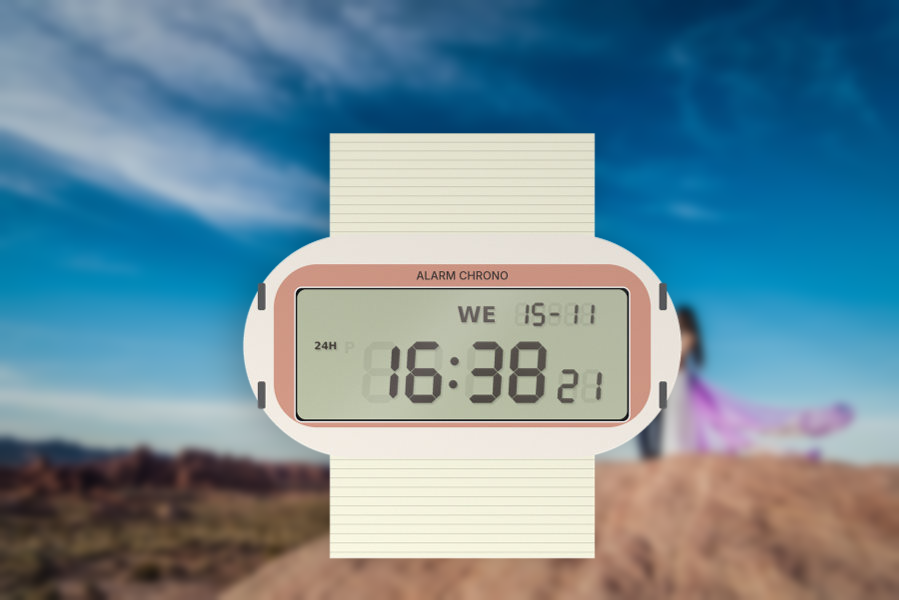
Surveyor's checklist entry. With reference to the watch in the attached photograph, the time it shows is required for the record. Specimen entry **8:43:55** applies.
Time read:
**16:38:21**
